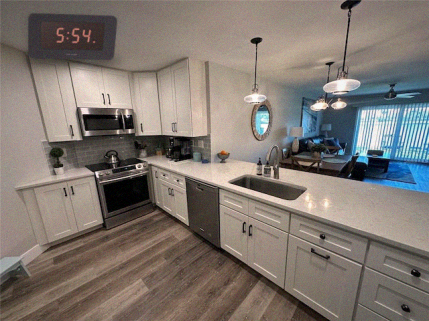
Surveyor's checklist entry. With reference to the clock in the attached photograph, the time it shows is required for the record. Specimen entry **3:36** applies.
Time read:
**5:54**
